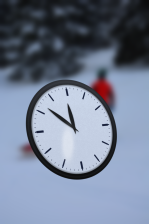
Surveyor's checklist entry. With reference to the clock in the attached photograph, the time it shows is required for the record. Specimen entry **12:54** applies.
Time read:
**11:52**
